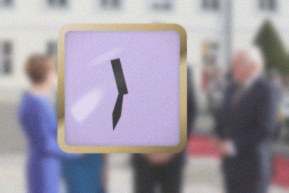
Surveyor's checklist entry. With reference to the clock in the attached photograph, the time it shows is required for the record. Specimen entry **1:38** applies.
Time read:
**11:32**
